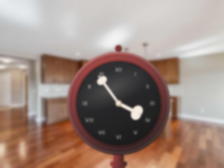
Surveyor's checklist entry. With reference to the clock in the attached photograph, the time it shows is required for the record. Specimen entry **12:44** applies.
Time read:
**3:54**
